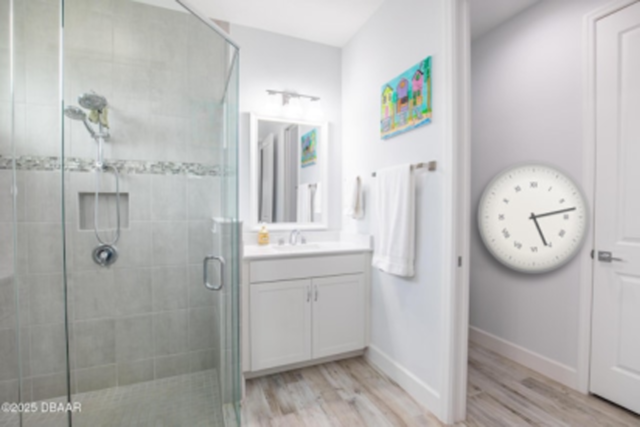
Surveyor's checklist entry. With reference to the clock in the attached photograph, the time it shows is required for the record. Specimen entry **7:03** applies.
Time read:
**5:13**
